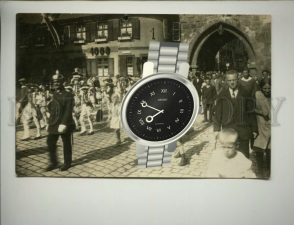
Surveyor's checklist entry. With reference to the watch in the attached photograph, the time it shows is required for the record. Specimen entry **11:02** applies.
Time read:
**7:49**
